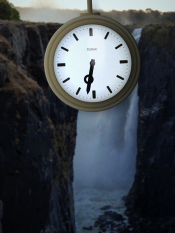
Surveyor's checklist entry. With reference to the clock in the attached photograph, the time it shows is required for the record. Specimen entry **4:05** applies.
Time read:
**6:32**
